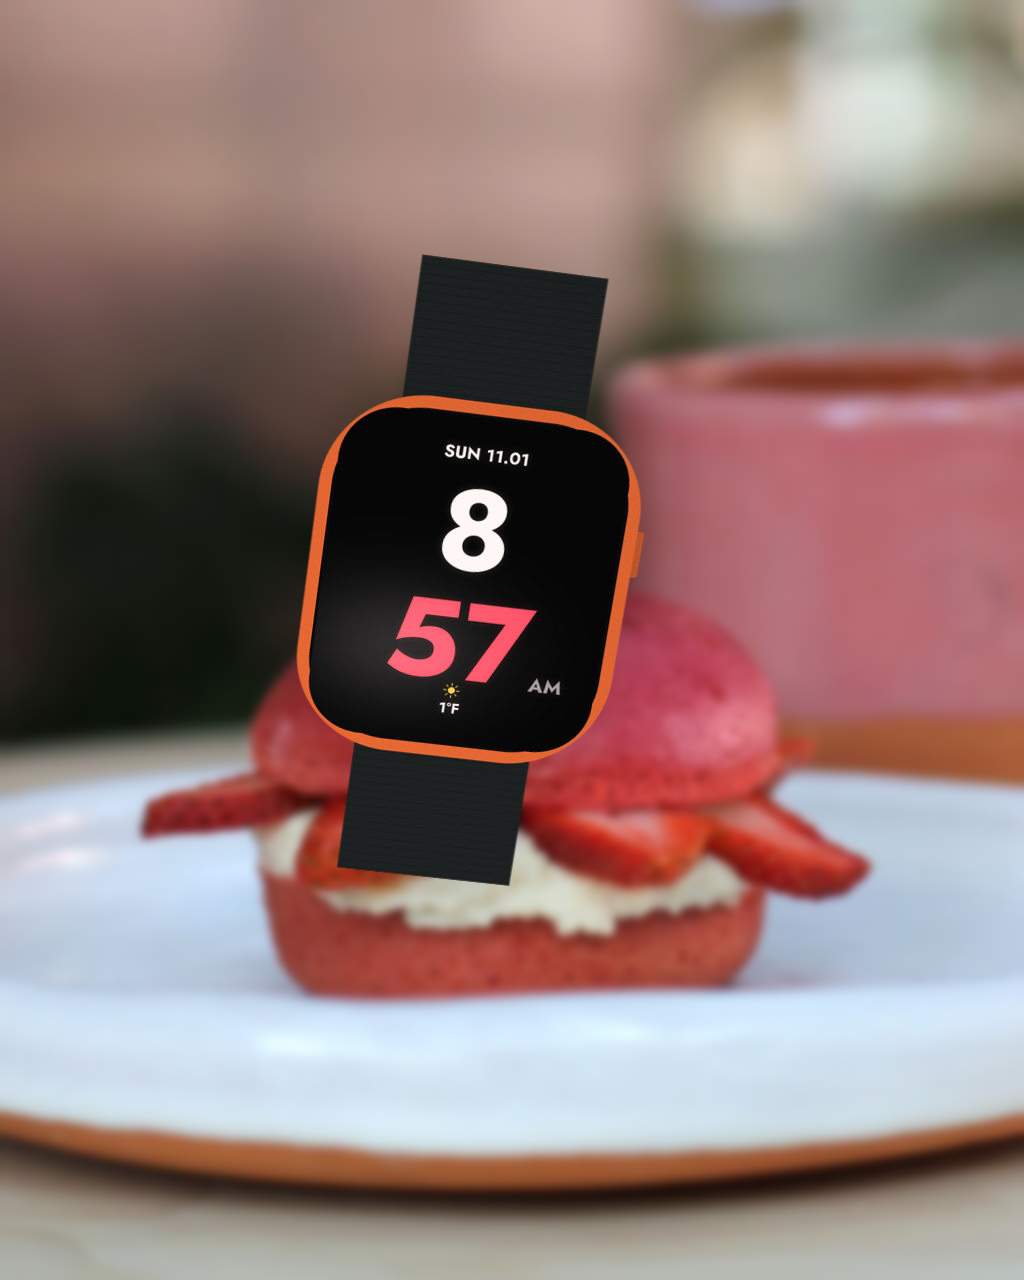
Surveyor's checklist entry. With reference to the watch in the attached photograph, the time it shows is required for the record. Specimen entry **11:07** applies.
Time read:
**8:57**
